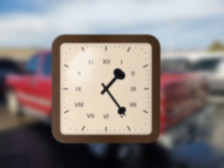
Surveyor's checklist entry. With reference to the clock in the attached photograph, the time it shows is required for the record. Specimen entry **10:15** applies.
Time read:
**1:24**
